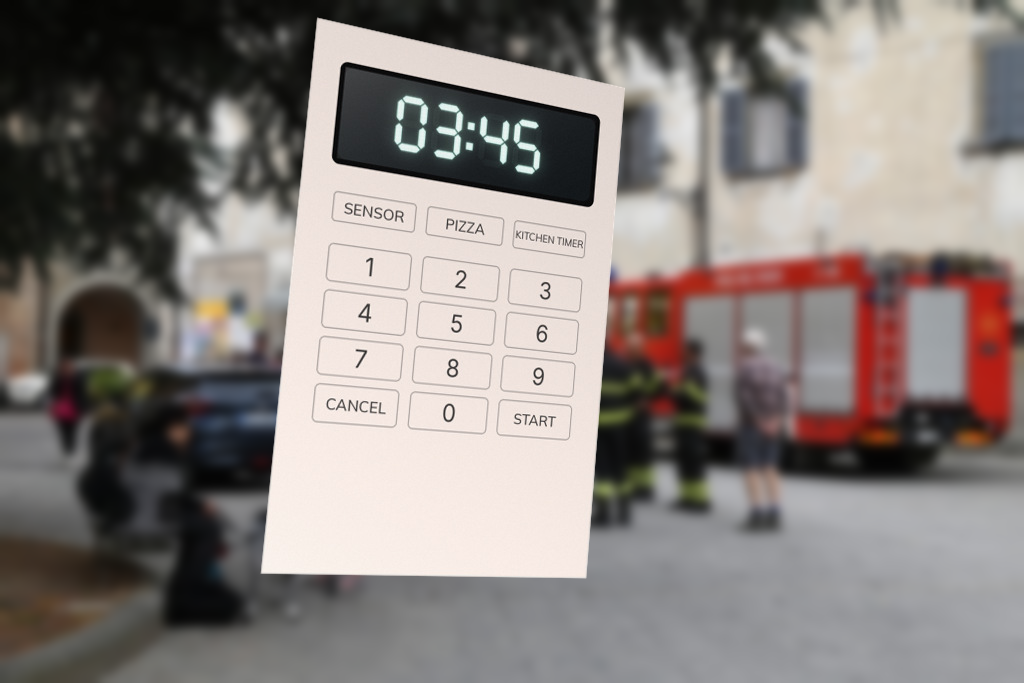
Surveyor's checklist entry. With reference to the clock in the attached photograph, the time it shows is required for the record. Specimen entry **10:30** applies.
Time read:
**3:45**
